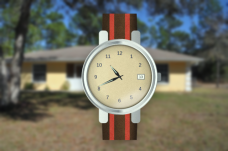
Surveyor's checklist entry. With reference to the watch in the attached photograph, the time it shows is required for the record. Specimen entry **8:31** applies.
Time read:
**10:41**
